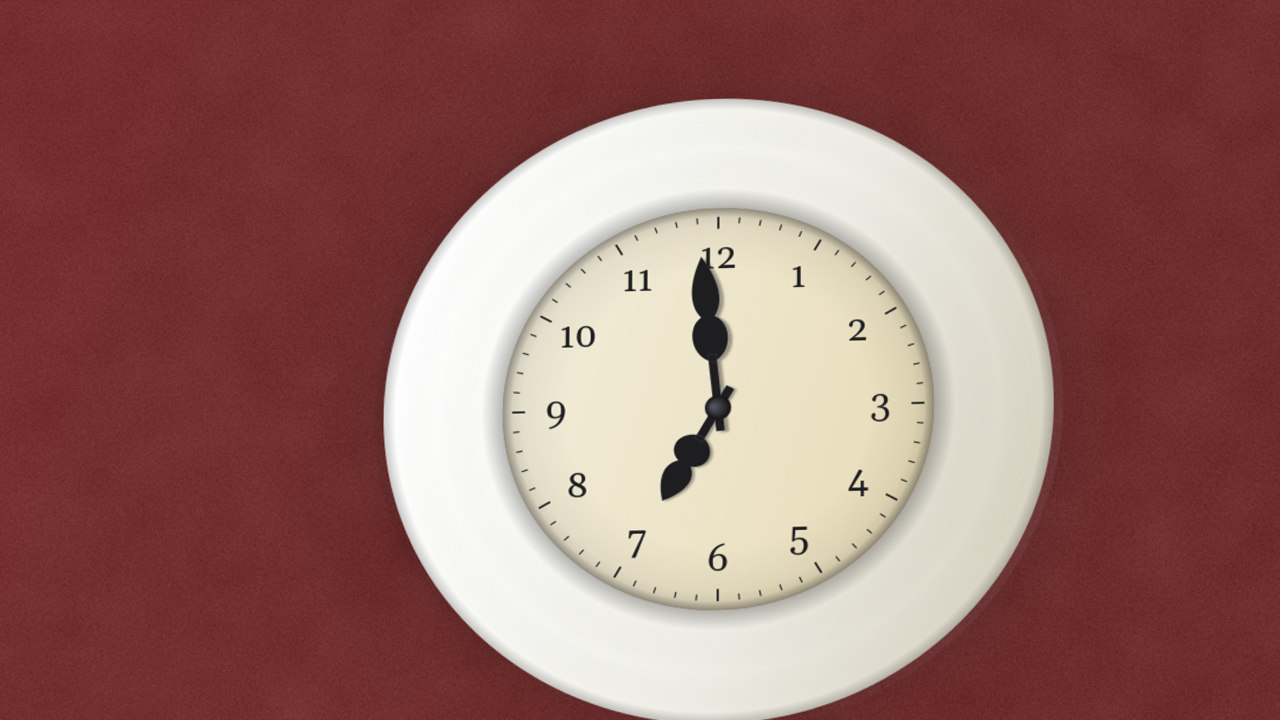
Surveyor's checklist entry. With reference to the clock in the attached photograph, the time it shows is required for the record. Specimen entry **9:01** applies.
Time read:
**6:59**
